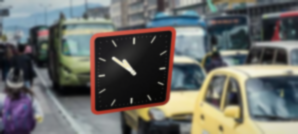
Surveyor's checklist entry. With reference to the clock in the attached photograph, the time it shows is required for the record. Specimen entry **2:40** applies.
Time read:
**10:52**
